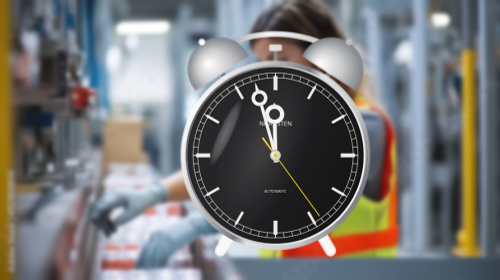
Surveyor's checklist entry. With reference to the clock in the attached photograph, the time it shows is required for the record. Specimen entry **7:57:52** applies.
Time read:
**11:57:24**
